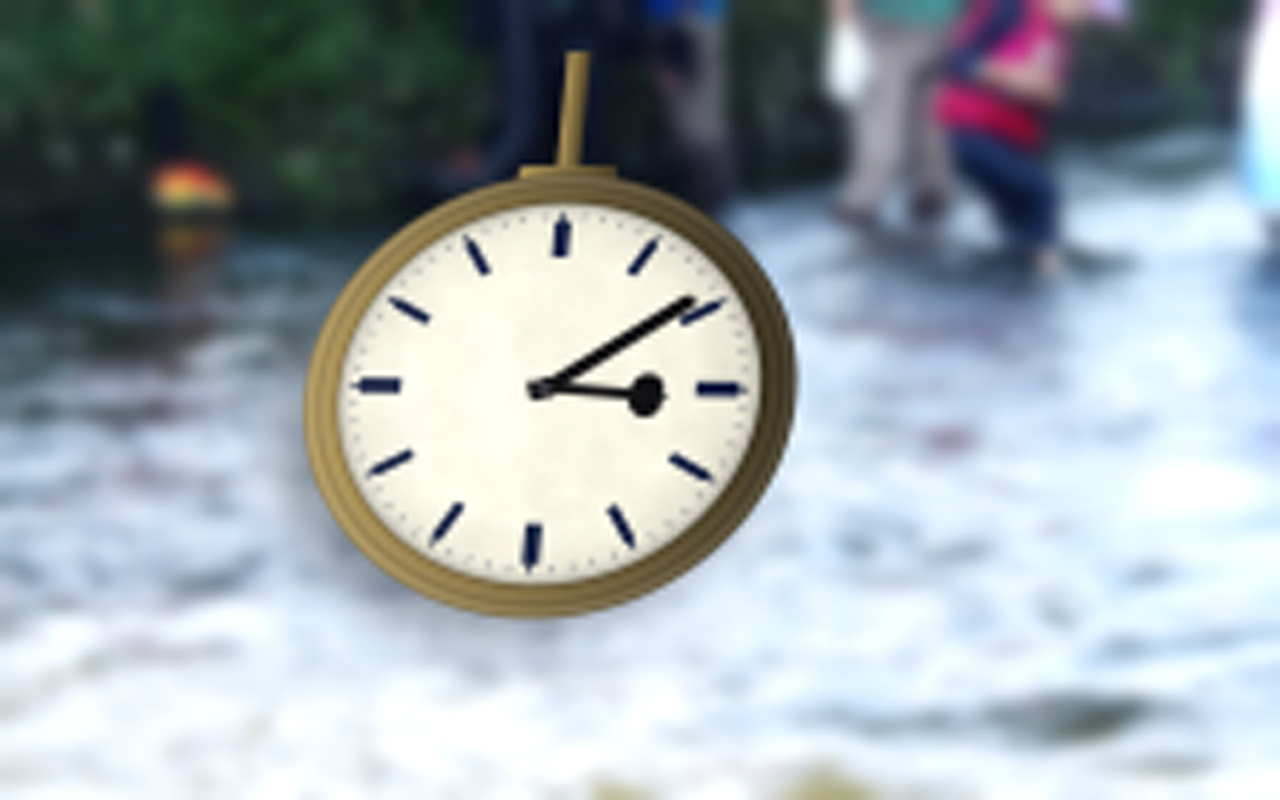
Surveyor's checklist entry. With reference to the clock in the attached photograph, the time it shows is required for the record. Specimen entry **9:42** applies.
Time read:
**3:09**
